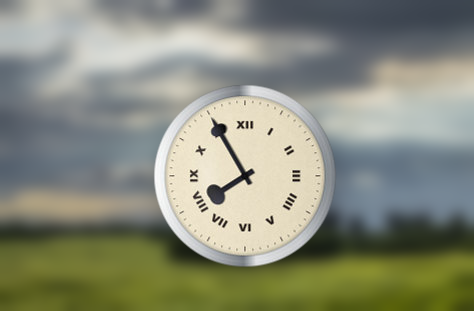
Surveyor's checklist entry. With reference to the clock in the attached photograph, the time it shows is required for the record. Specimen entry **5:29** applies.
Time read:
**7:55**
